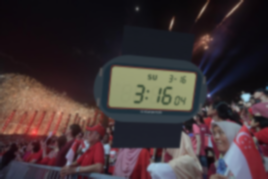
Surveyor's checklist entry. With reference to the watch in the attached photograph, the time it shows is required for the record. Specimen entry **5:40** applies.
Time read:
**3:16**
